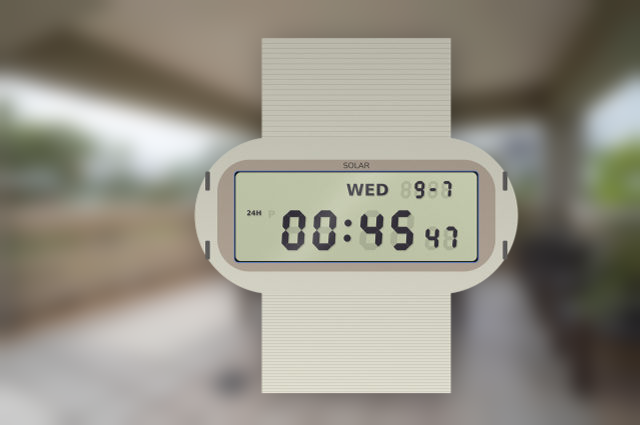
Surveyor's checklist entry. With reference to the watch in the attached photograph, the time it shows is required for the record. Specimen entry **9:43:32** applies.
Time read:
**0:45:47**
